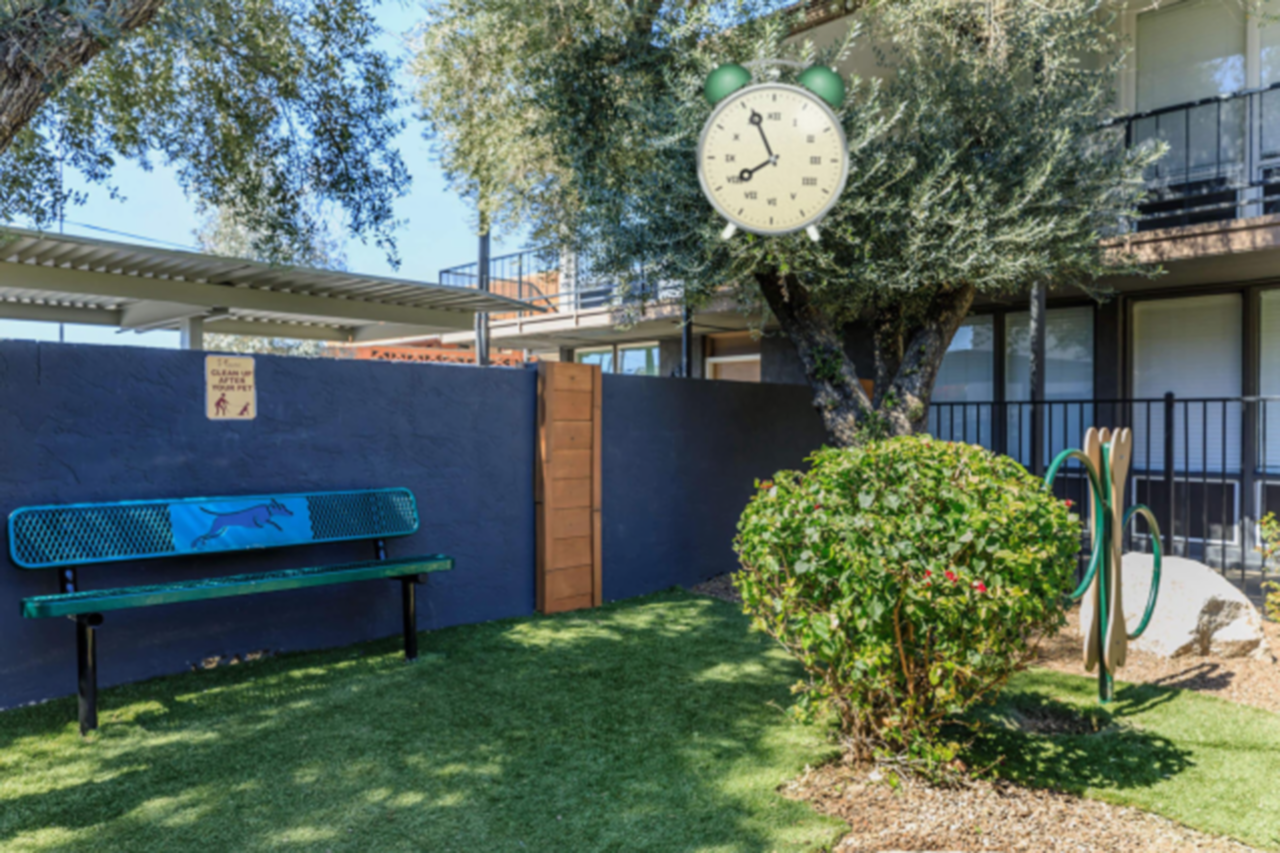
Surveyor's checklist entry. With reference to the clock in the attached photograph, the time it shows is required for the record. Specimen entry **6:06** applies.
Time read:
**7:56**
